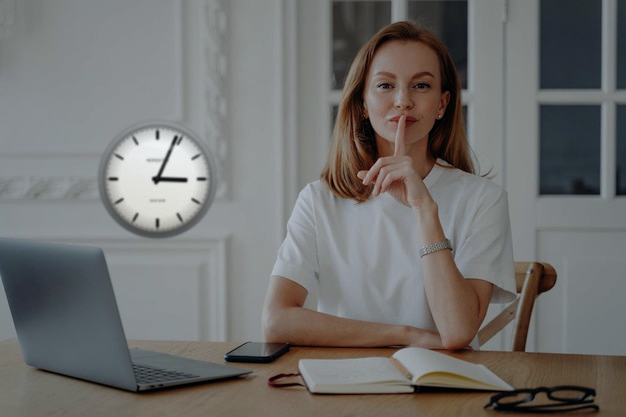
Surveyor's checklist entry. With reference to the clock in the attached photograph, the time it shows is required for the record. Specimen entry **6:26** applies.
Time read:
**3:04**
